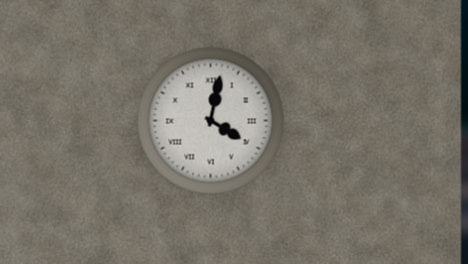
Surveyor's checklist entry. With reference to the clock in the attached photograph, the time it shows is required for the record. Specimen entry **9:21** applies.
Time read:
**4:02**
